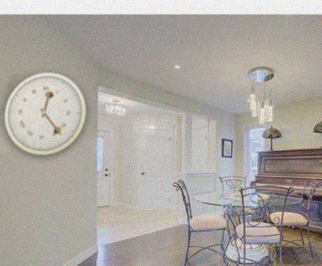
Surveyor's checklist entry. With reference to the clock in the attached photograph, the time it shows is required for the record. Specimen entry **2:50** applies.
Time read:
**12:23**
